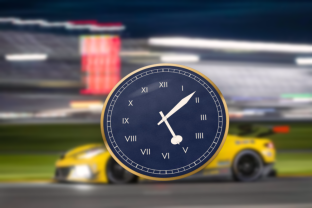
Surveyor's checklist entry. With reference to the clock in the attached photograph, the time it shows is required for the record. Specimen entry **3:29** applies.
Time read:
**5:08**
